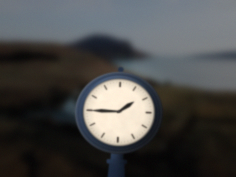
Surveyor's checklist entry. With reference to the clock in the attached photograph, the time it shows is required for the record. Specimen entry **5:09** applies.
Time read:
**1:45**
